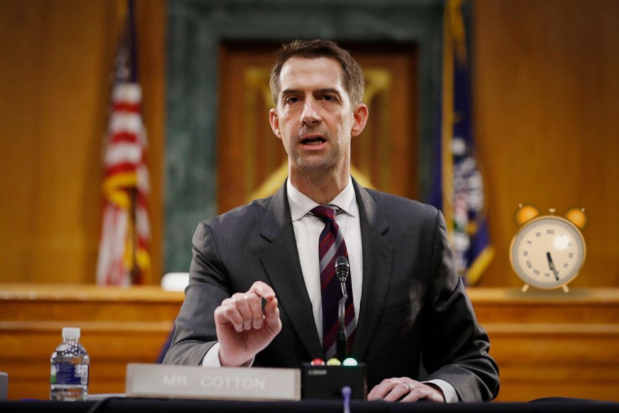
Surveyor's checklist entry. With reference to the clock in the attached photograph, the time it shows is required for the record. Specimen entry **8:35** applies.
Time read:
**5:26**
